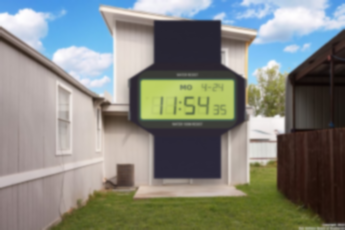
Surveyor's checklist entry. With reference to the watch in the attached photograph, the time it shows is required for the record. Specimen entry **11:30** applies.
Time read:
**11:54**
